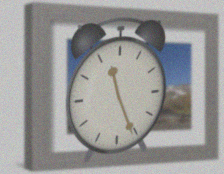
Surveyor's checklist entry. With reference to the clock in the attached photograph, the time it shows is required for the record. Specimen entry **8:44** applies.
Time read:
**11:26**
